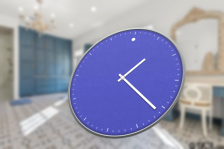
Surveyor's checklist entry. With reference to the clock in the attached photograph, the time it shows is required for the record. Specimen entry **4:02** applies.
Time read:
**1:21**
